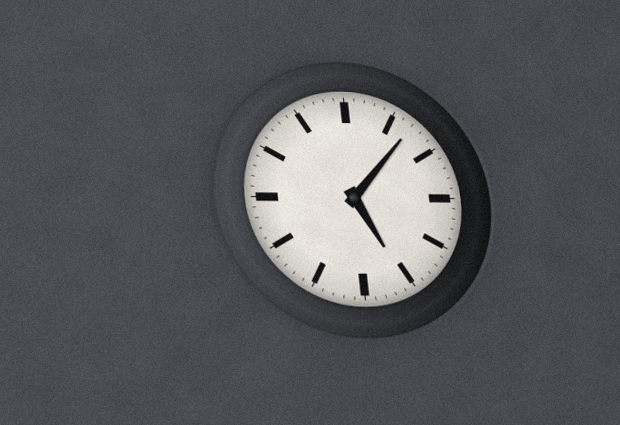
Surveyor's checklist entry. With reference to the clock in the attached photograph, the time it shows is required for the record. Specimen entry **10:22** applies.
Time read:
**5:07**
